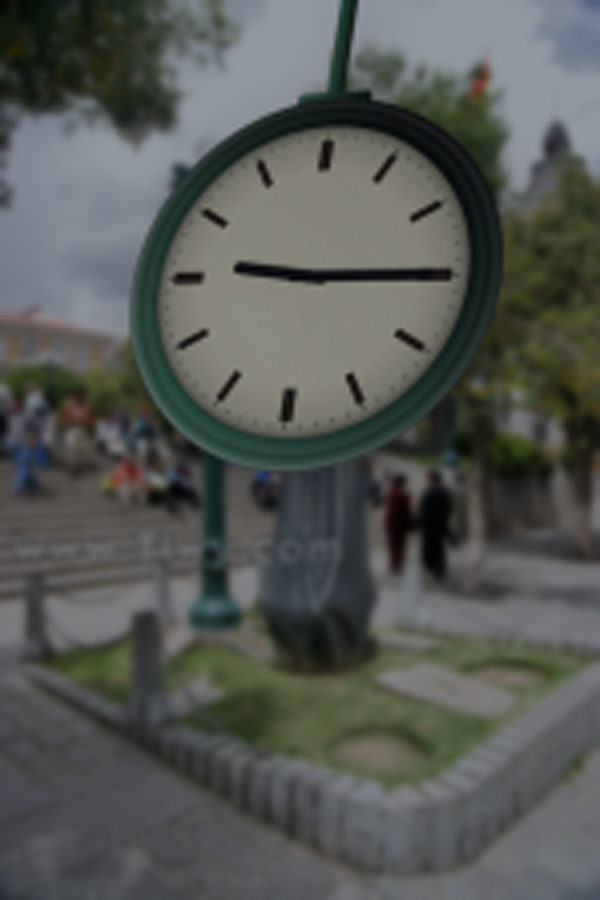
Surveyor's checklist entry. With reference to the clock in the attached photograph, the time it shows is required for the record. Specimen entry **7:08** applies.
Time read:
**9:15**
